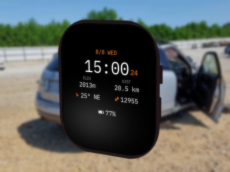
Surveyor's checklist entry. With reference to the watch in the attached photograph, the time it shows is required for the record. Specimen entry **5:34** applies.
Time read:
**15:00**
